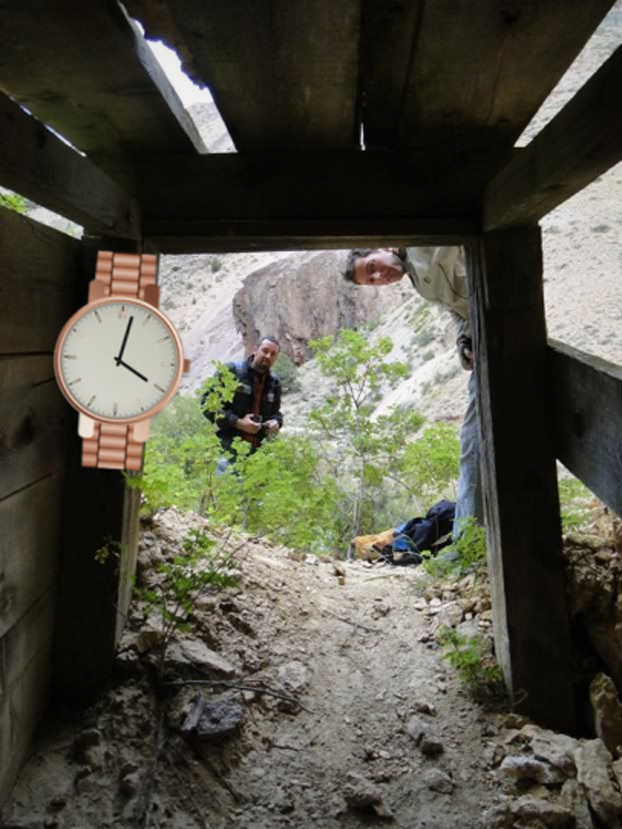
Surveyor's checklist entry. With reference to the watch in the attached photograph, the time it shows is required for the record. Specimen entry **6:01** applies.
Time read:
**4:02**
